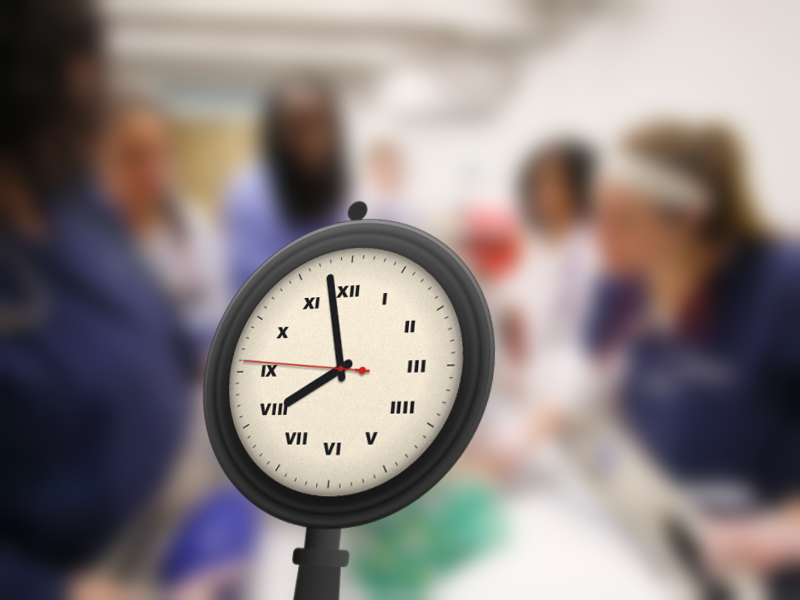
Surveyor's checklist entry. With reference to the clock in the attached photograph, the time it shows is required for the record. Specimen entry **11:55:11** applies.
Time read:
**7:57:46**
